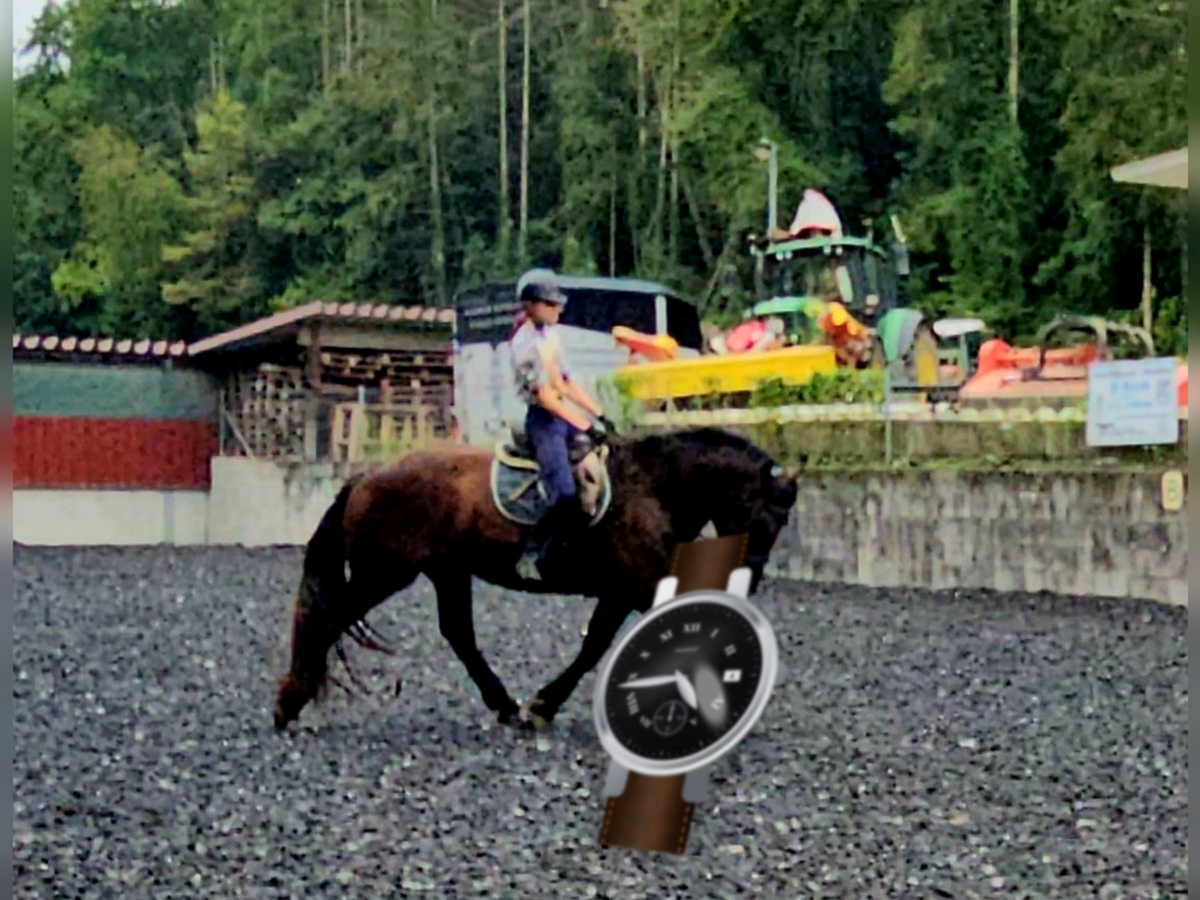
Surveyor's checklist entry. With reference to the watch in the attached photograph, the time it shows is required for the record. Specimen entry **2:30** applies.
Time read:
**4:44**
